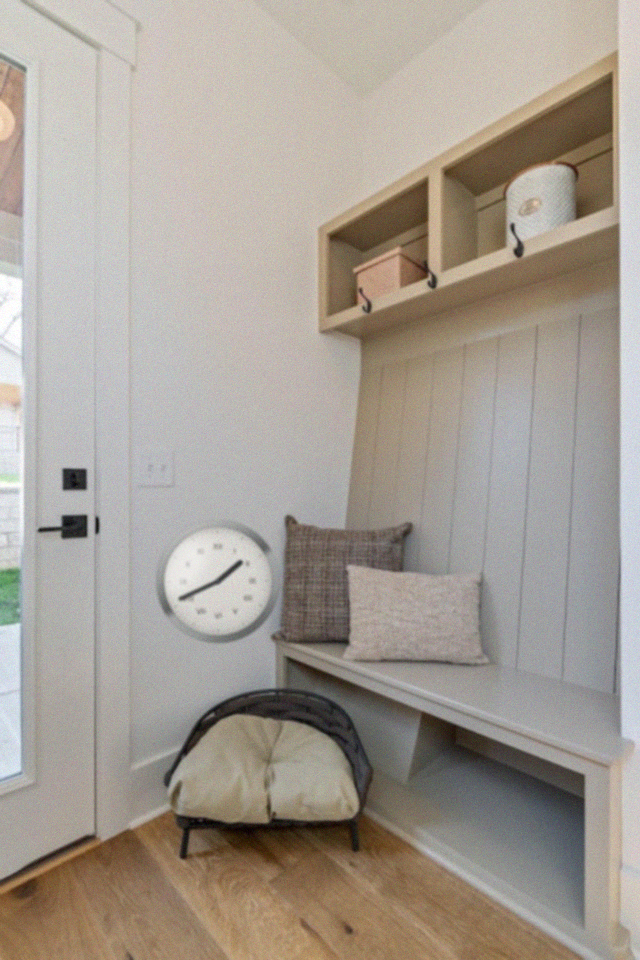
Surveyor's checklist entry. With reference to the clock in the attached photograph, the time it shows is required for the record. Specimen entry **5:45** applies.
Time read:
**1:41**
